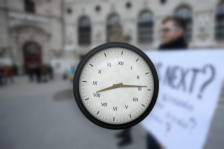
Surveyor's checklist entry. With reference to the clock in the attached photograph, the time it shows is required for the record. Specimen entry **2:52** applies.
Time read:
**8:14**
